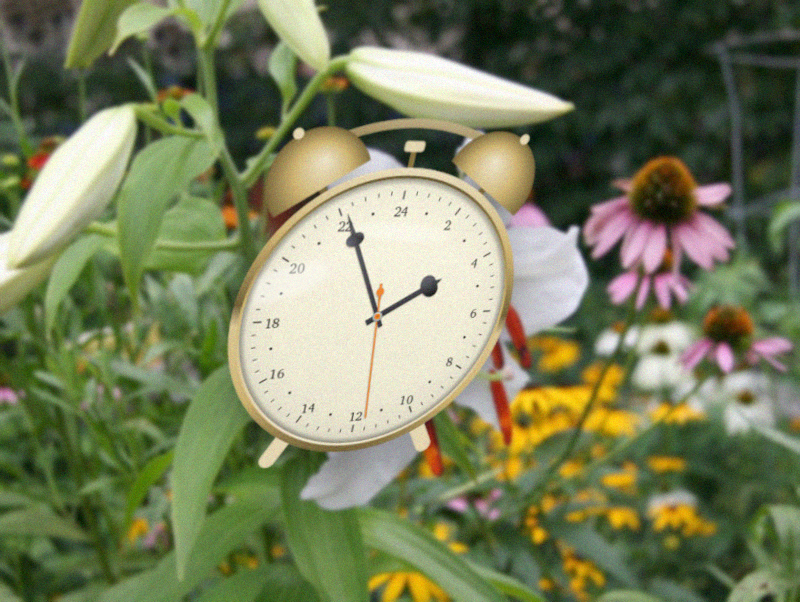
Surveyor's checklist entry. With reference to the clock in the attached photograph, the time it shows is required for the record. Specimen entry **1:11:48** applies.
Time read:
**3:55:29**
